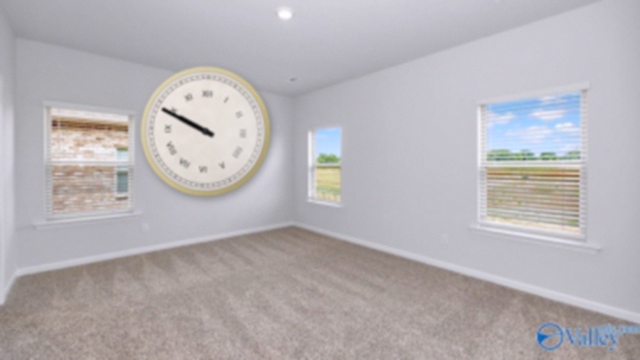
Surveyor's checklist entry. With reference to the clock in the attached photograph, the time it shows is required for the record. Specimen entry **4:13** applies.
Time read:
**9:49**
